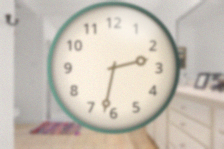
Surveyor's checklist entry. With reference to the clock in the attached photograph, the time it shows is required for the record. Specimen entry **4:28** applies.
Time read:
**2:32**
